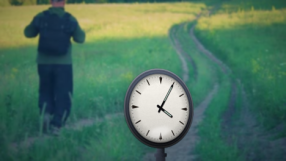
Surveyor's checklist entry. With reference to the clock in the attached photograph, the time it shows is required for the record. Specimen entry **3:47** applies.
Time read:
**4:05**
